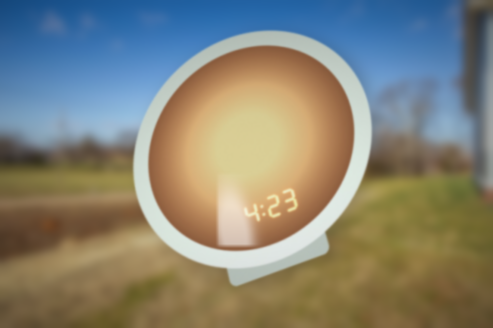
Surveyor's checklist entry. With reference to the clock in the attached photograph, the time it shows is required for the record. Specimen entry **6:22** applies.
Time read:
**4:23**
